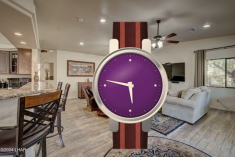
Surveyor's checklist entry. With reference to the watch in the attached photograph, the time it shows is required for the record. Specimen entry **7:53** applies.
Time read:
**5:47**
